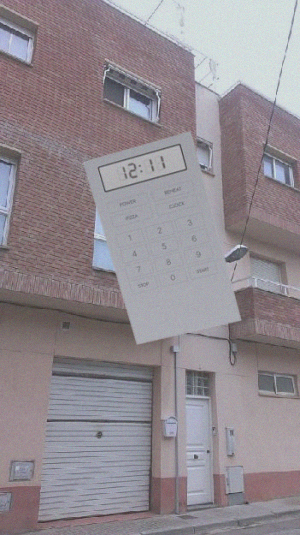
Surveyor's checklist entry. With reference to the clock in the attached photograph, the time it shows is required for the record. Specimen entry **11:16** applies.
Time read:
**12:11**
